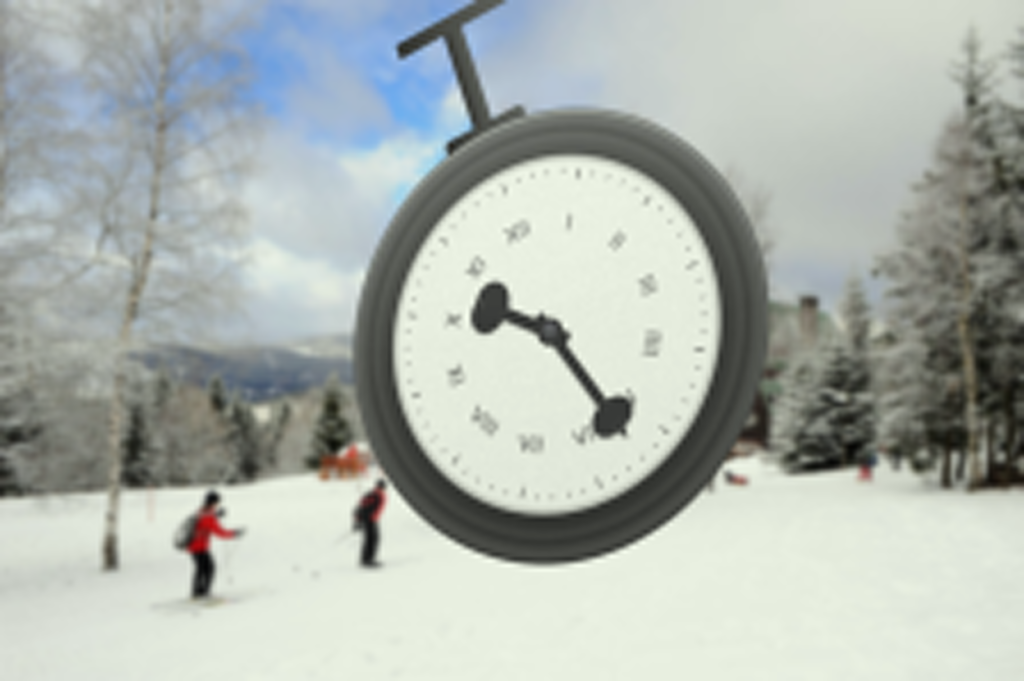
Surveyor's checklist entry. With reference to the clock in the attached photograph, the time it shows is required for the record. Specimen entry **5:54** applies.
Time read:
**10:27**
